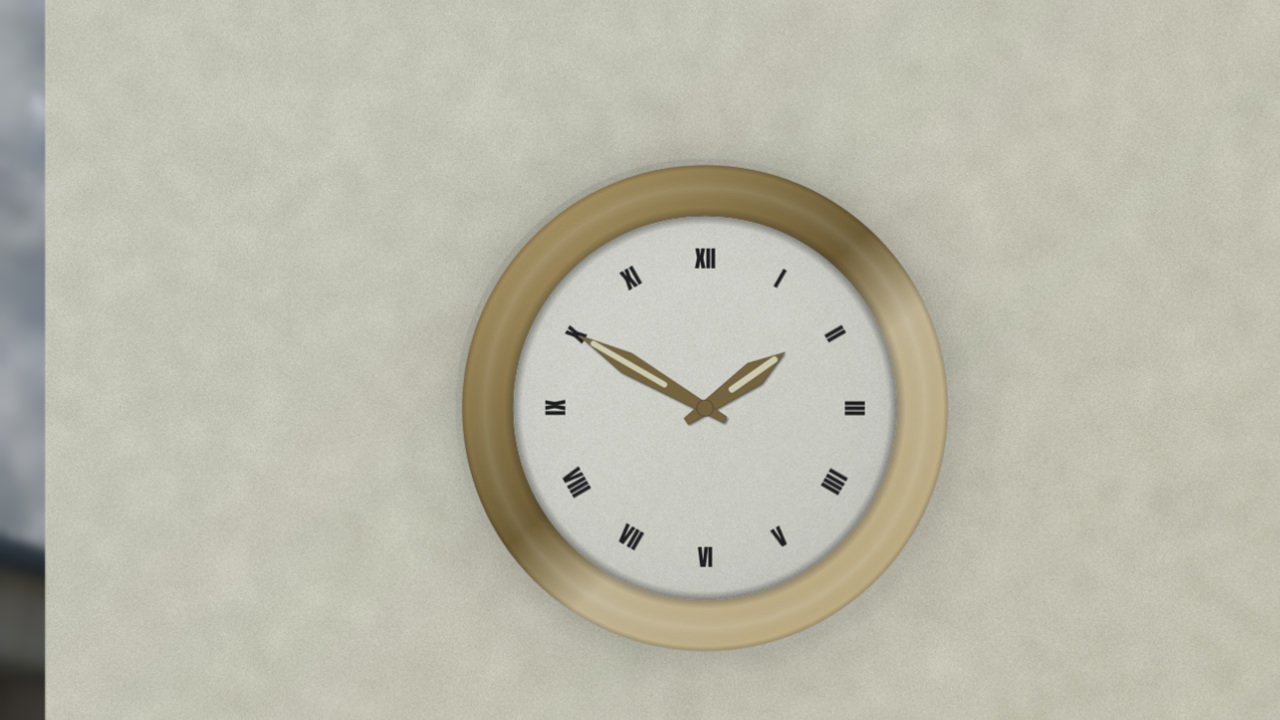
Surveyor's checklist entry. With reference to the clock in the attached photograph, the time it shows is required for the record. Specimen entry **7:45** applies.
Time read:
**1:50**
